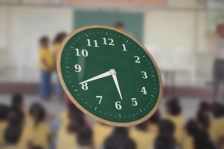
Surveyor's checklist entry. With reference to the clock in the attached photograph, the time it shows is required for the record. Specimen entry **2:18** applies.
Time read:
**5:41**
